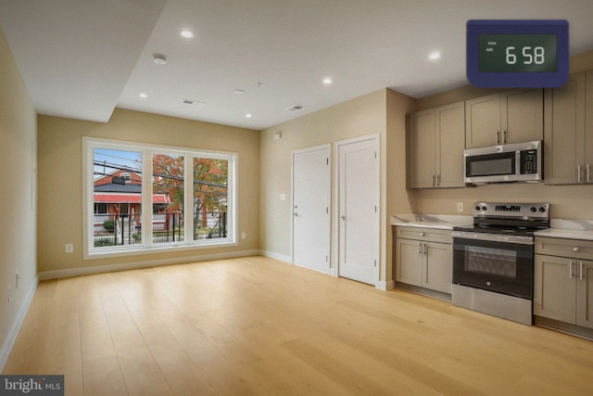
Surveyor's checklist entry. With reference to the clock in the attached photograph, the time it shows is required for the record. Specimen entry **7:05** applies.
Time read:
**6:58**
